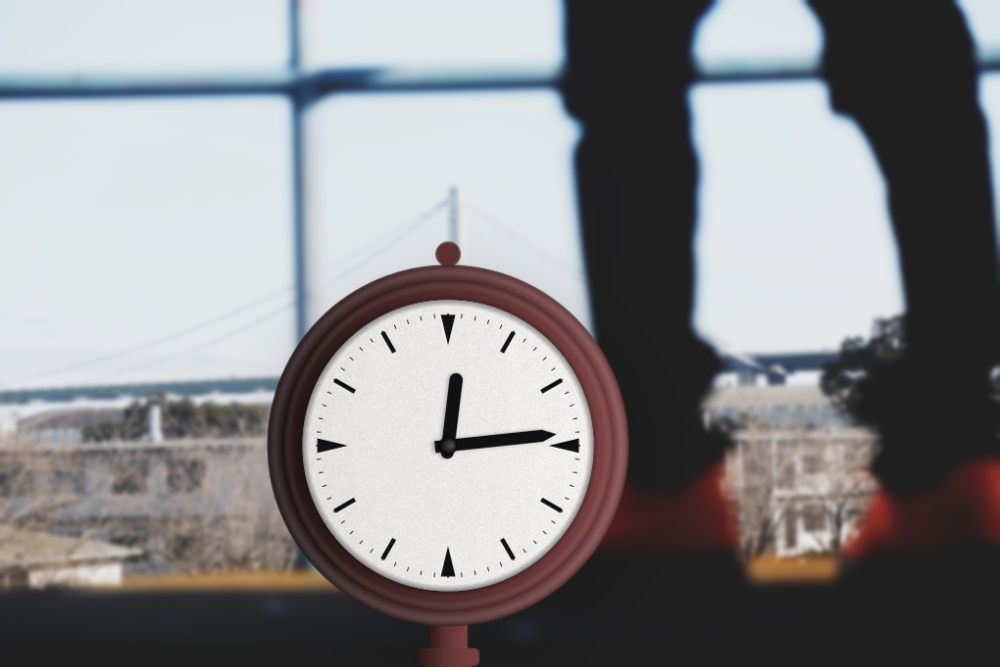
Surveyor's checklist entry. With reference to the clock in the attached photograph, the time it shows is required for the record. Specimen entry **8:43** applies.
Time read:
**12:14**
